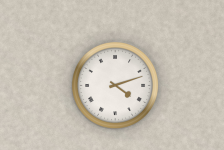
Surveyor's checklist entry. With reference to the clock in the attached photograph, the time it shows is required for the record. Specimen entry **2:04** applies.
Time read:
**4:12**
